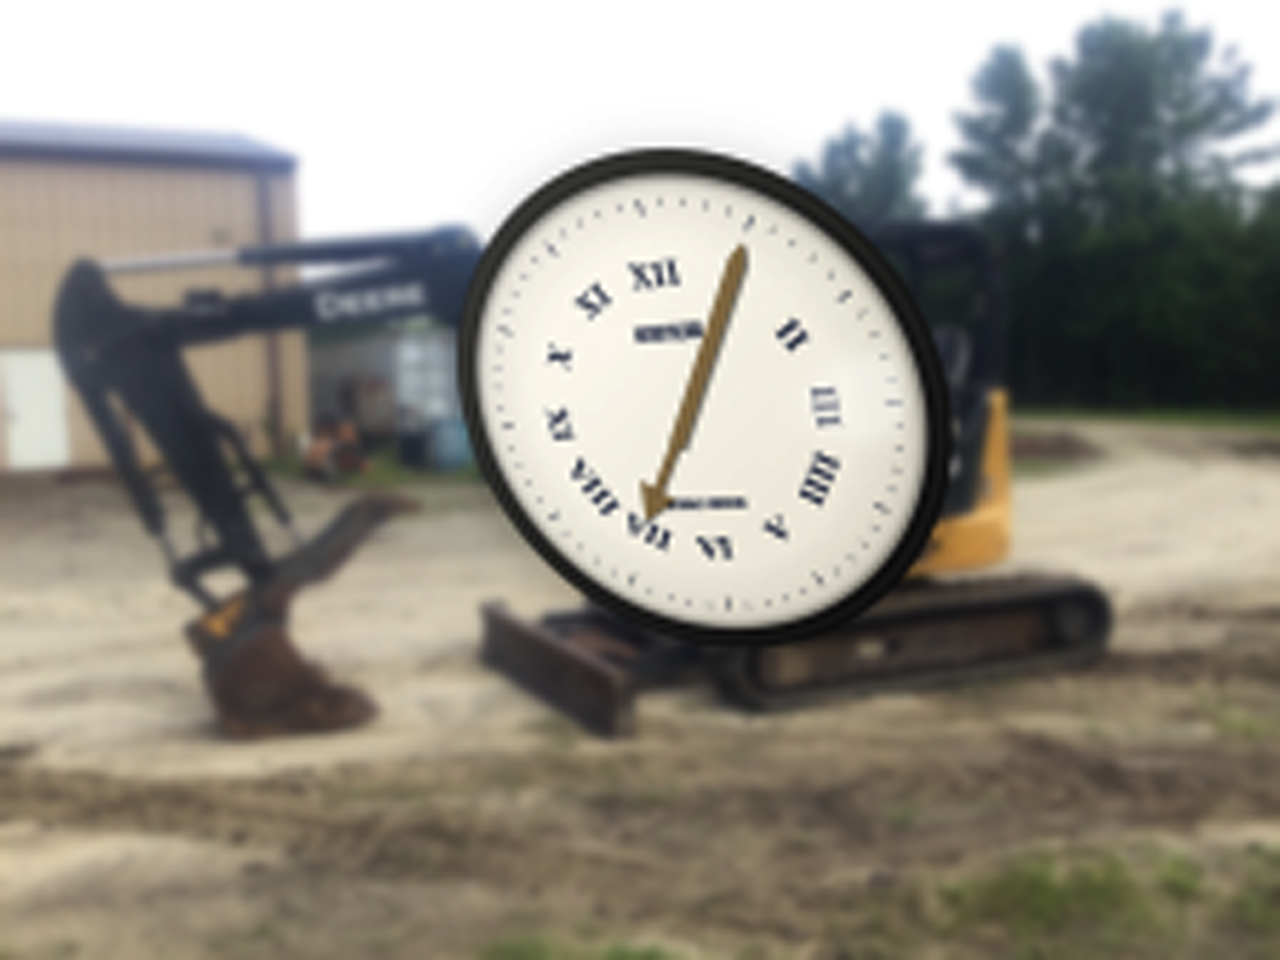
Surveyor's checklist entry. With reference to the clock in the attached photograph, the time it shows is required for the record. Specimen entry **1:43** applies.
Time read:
**7:05**
